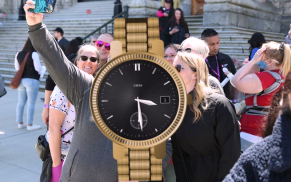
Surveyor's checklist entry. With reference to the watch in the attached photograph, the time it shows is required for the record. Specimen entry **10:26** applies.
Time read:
**3:29**
